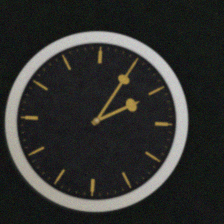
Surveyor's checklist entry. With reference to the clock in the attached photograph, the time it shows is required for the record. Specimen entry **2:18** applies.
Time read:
**2:05**
